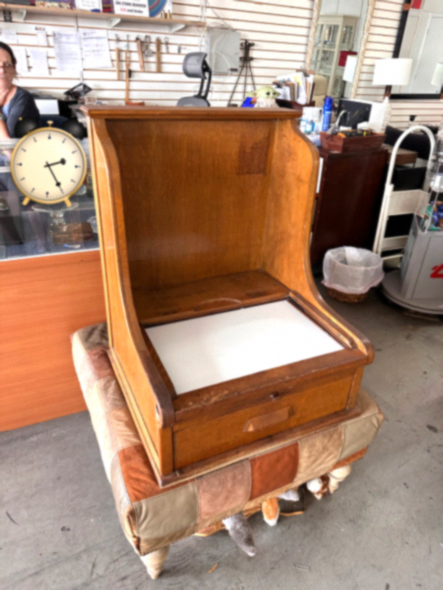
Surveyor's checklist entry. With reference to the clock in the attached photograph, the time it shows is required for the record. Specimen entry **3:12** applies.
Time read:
**2:25**
